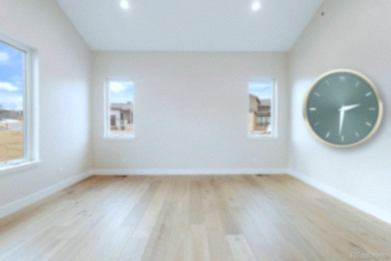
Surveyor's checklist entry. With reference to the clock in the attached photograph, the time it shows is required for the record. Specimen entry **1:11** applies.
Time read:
**2:31**
